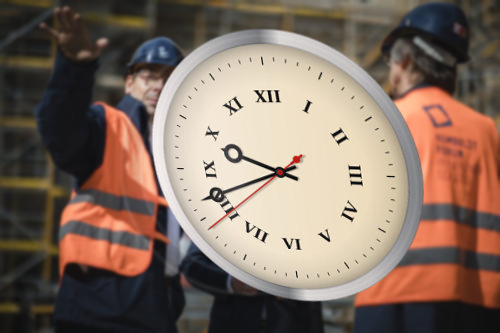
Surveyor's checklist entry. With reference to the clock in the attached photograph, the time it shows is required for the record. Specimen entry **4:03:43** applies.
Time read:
**9:41:39**
